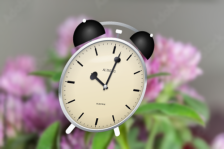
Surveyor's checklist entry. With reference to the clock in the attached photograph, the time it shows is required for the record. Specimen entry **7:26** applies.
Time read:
**10:02**
